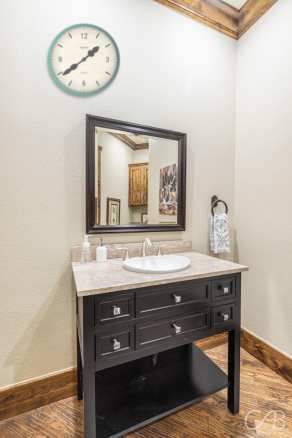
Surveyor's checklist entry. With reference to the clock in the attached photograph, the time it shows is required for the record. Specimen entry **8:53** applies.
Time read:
**1:39**
